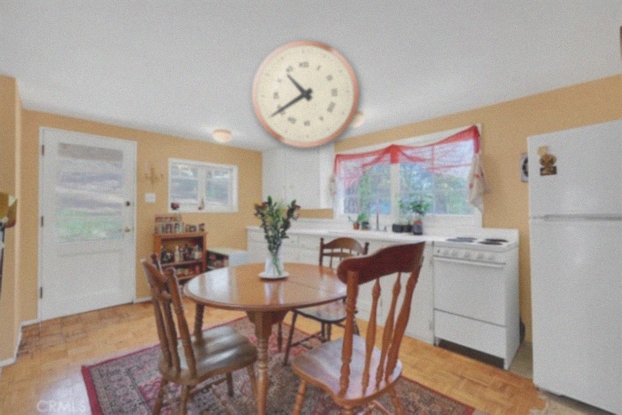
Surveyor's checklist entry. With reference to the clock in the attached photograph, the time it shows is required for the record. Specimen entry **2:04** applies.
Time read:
**10:40**
